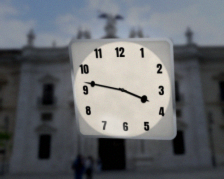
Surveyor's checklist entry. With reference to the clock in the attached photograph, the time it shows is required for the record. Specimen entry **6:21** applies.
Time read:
**3:47**
